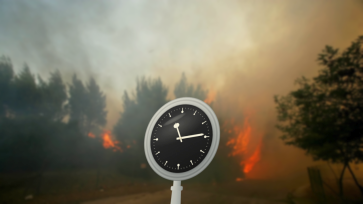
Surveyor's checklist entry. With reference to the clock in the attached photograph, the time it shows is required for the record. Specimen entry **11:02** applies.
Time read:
**11:14**
